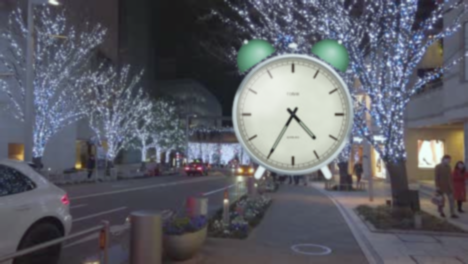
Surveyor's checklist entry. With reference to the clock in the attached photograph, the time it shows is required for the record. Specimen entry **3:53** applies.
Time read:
**4:35**
